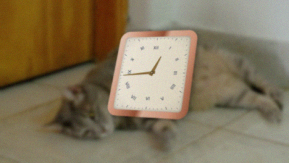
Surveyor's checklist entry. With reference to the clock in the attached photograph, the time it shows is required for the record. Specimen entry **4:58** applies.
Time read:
**12:44**
